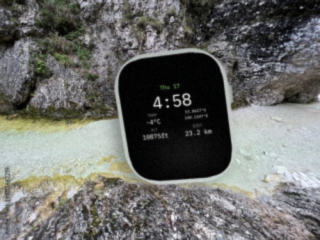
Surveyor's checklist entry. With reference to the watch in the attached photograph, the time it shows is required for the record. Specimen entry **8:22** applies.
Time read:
**4:58**
